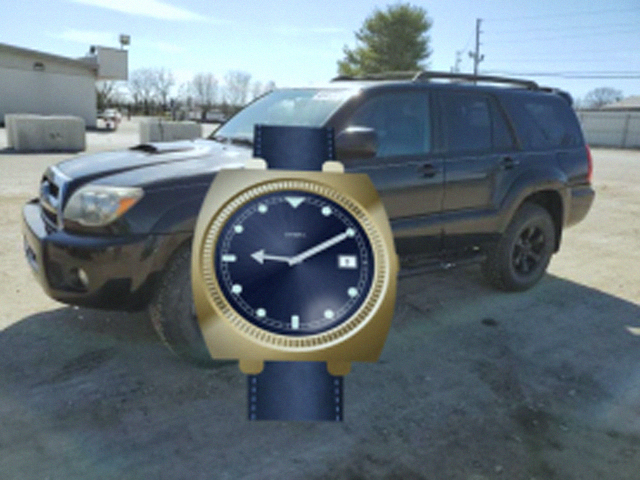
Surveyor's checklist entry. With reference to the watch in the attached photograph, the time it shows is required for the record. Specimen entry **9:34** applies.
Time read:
**9:10**
